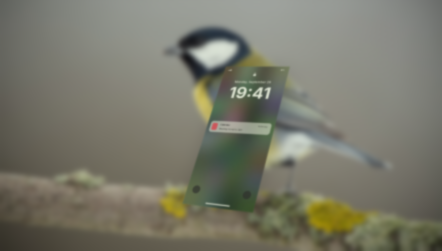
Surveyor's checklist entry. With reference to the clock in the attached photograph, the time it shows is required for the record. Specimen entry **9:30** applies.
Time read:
**19:41**
